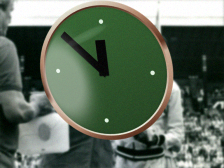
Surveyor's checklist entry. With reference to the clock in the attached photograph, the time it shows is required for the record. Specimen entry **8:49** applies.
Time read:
**11:52**
